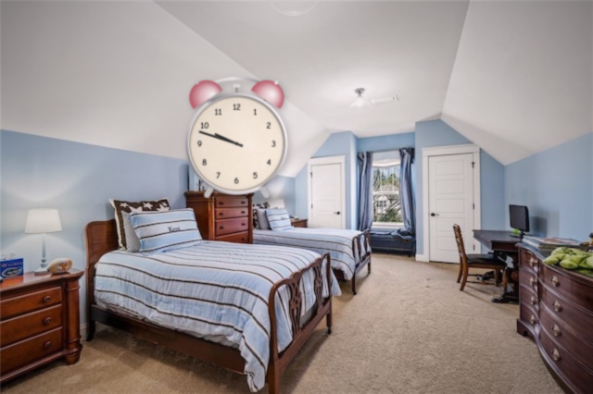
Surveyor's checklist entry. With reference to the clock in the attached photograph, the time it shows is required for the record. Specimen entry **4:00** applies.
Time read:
**9:48**
